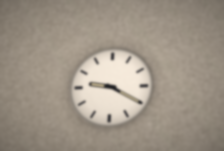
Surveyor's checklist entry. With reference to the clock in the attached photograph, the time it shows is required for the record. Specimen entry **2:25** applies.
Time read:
**9:20**
